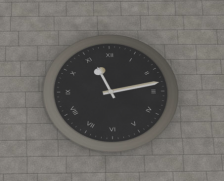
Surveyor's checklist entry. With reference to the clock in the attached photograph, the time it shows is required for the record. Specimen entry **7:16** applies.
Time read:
**11:13**
